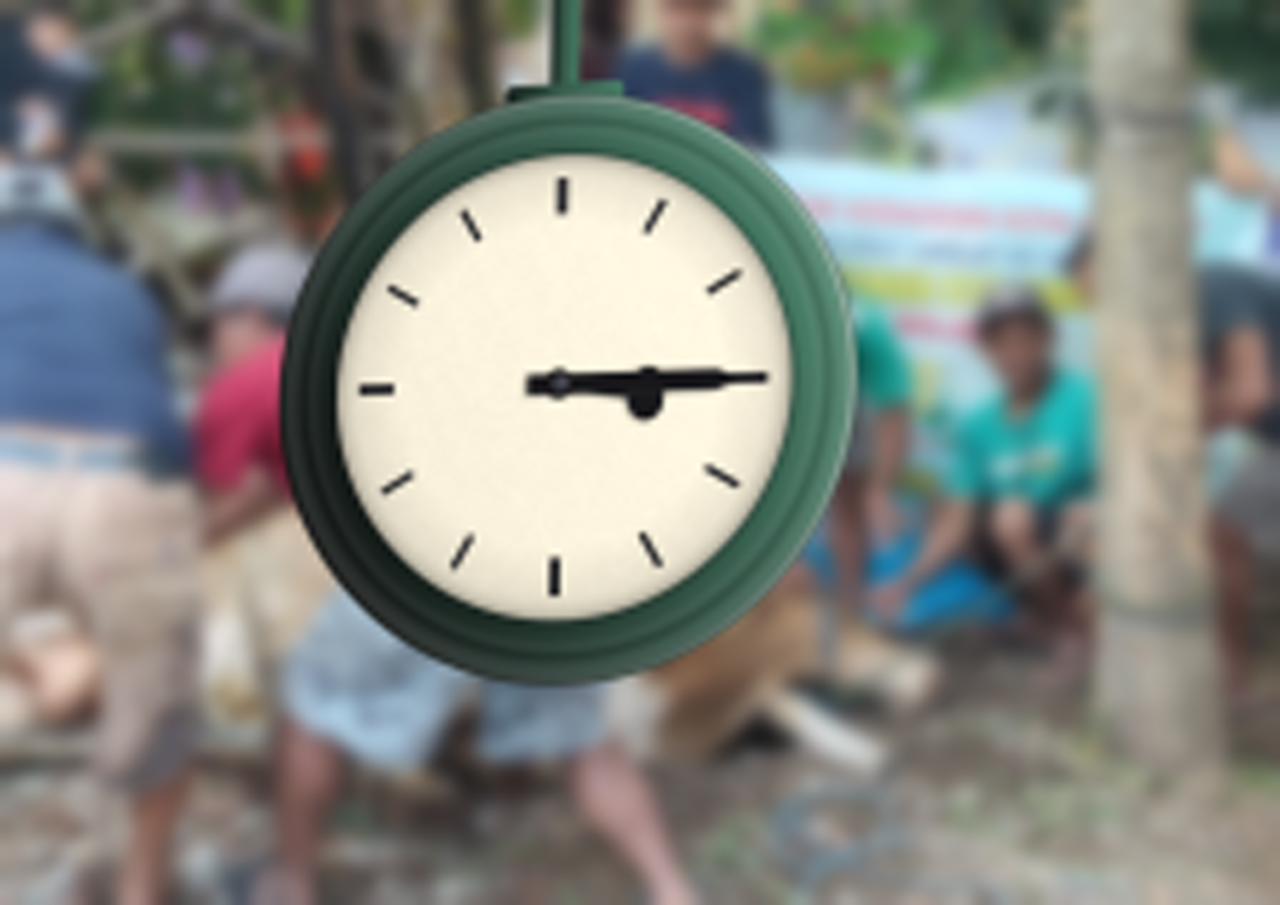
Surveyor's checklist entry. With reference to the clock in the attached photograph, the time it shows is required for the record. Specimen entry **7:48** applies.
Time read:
**3:15**
